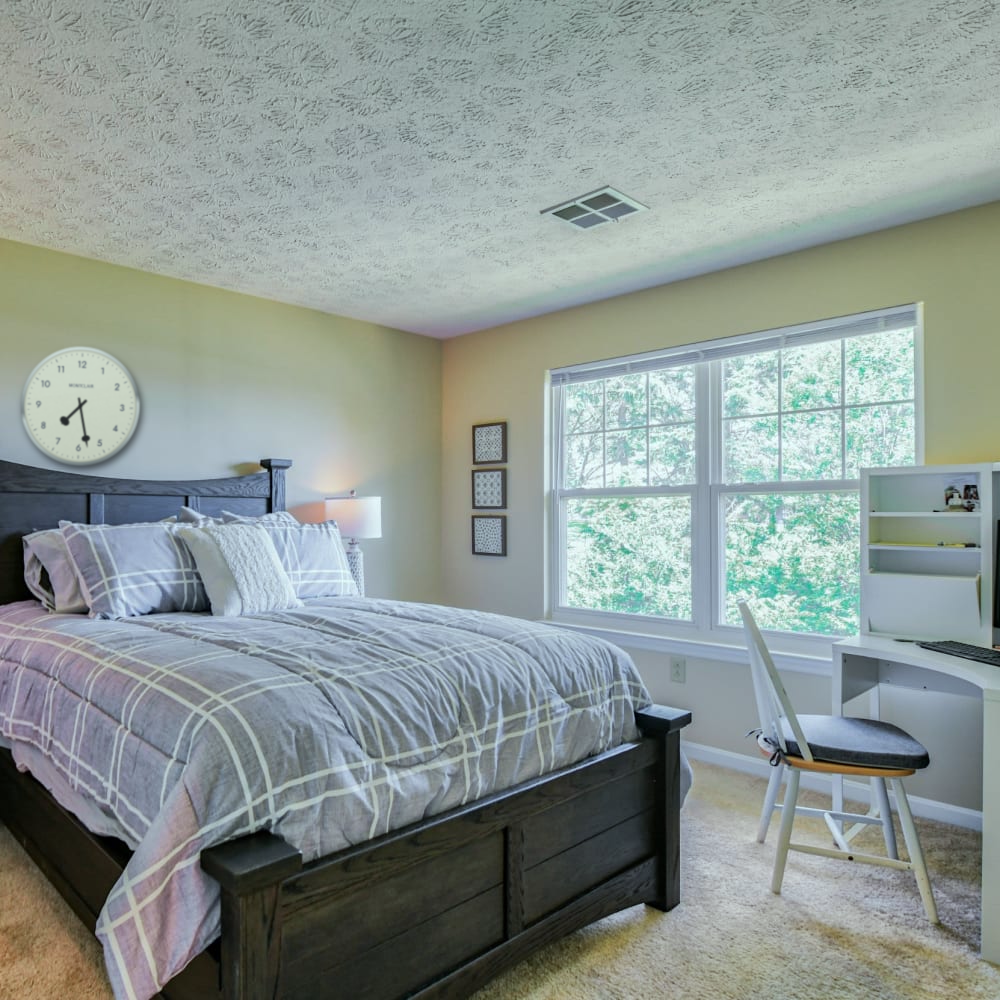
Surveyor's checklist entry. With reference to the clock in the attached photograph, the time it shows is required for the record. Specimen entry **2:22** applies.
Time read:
**7:28**
